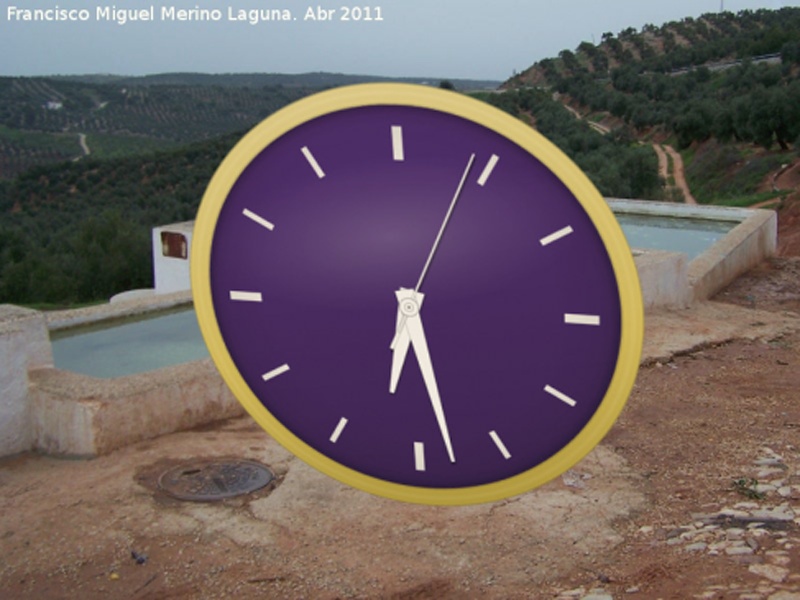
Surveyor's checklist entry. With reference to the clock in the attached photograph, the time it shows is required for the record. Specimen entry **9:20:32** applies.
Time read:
**6:28:04**
